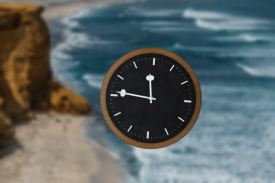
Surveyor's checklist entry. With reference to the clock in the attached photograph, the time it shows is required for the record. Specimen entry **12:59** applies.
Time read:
**11:46**
